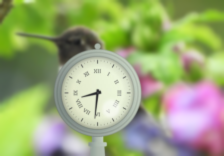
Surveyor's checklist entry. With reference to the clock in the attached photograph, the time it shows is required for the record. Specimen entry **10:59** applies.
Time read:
**8:31**
